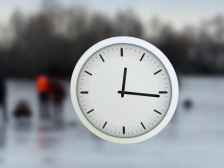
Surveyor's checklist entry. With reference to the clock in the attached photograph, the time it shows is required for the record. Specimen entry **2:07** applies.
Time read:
**12:16**
